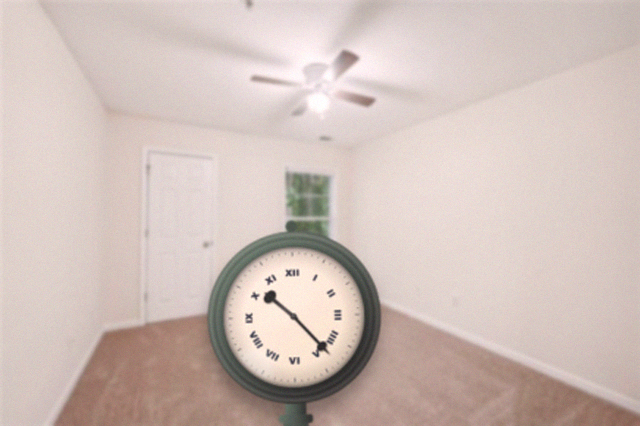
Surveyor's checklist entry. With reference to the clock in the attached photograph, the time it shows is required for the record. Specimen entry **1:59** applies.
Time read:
**10:23**
